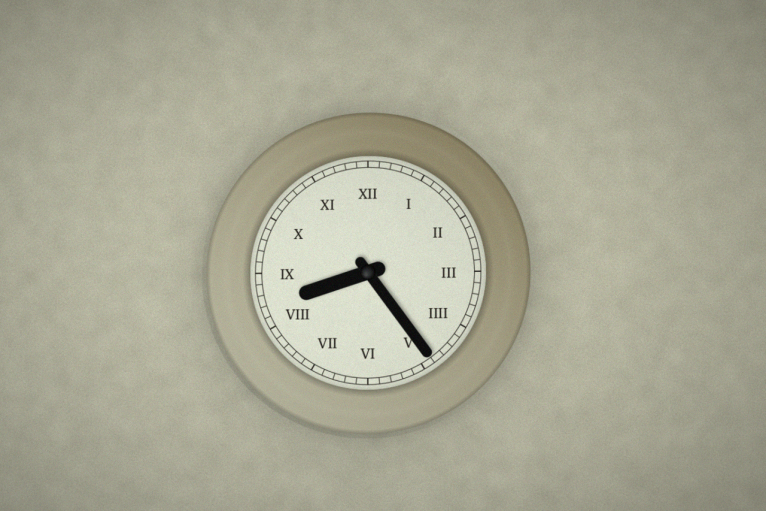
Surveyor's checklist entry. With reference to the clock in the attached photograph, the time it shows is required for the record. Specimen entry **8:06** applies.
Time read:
**8:24**
